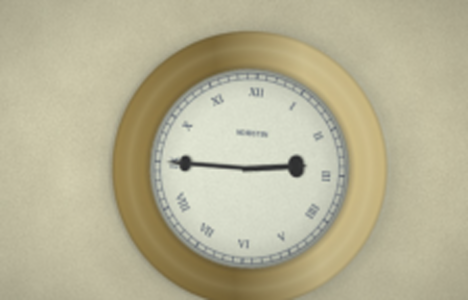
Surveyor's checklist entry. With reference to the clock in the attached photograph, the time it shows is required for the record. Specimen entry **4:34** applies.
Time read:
**2:45**
